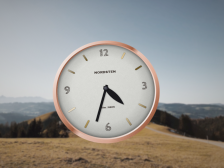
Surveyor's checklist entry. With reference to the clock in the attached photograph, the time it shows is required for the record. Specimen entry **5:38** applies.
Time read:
**4:33**
